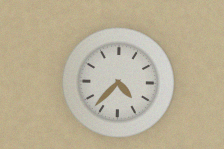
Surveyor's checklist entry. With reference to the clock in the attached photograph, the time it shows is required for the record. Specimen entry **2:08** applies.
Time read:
**4:37**
